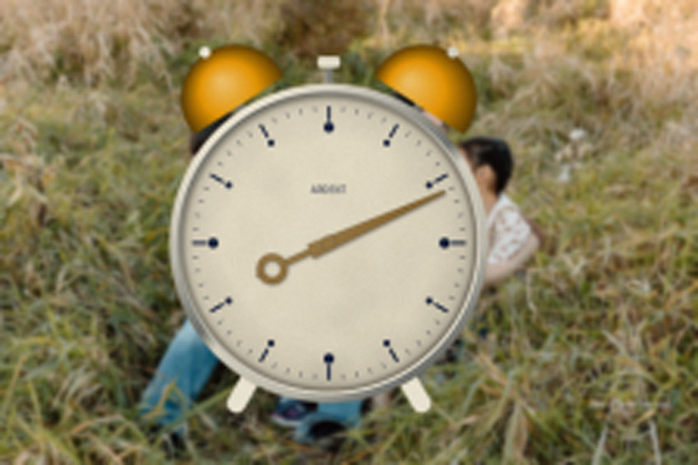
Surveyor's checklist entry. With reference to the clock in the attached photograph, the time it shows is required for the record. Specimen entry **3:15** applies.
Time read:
**8:11**
